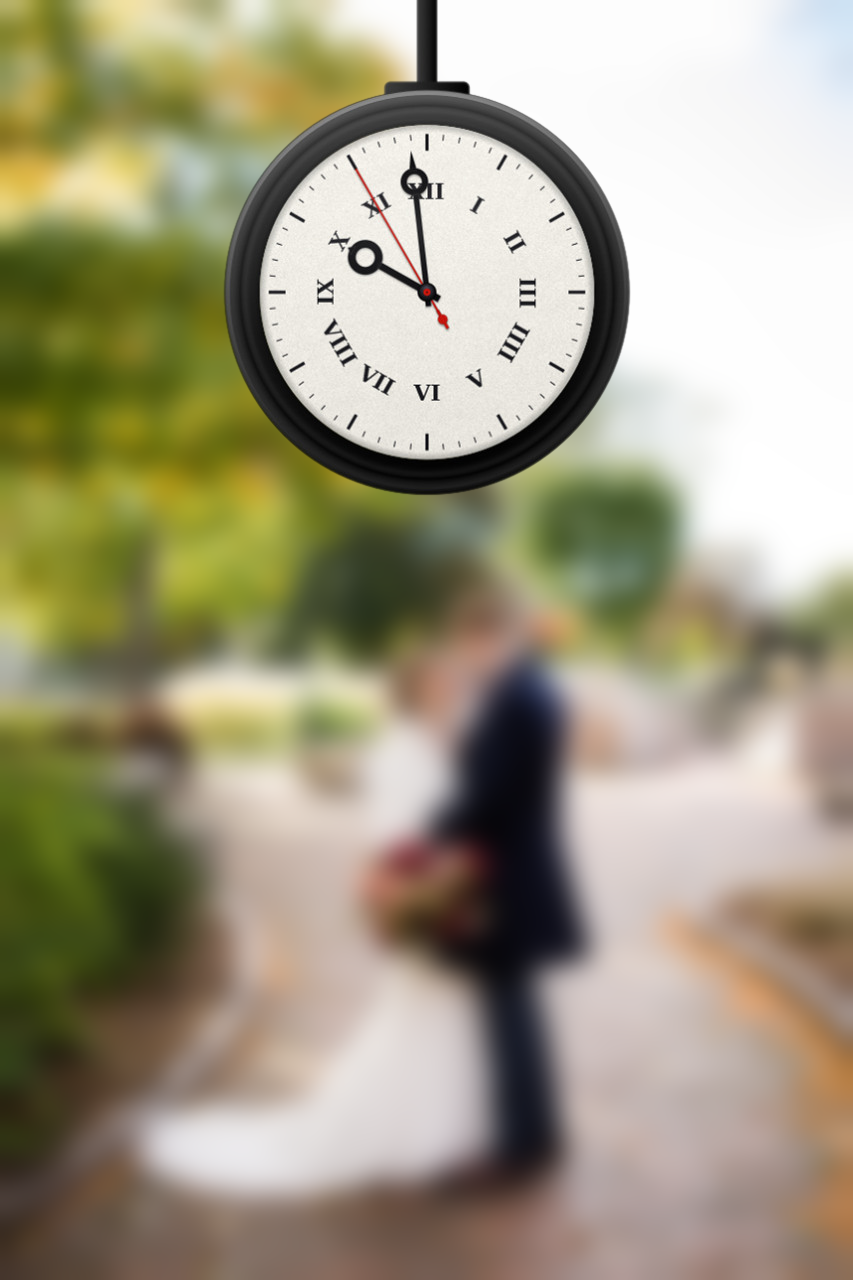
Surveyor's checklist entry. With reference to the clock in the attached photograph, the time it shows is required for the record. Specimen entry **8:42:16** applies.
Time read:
**9:58:55**
